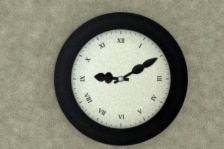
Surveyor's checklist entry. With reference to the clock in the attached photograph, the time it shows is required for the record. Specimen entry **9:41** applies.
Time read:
**9:10**
